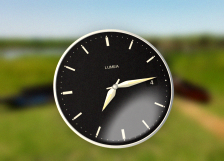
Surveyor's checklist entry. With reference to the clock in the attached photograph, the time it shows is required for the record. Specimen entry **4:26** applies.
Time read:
**7:14**
